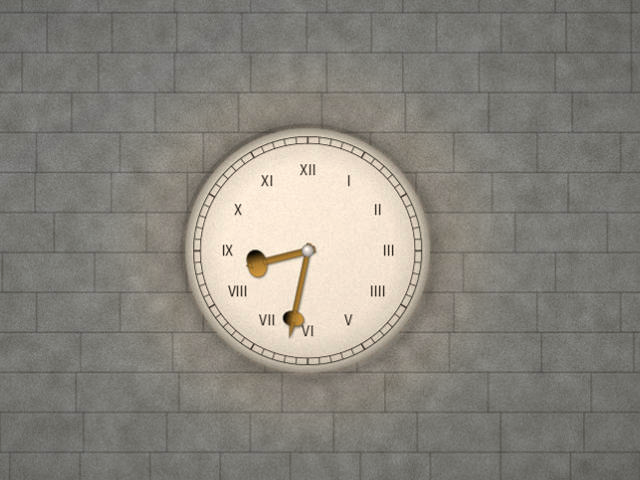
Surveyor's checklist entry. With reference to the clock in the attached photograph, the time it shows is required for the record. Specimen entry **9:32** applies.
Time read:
**8:32**
